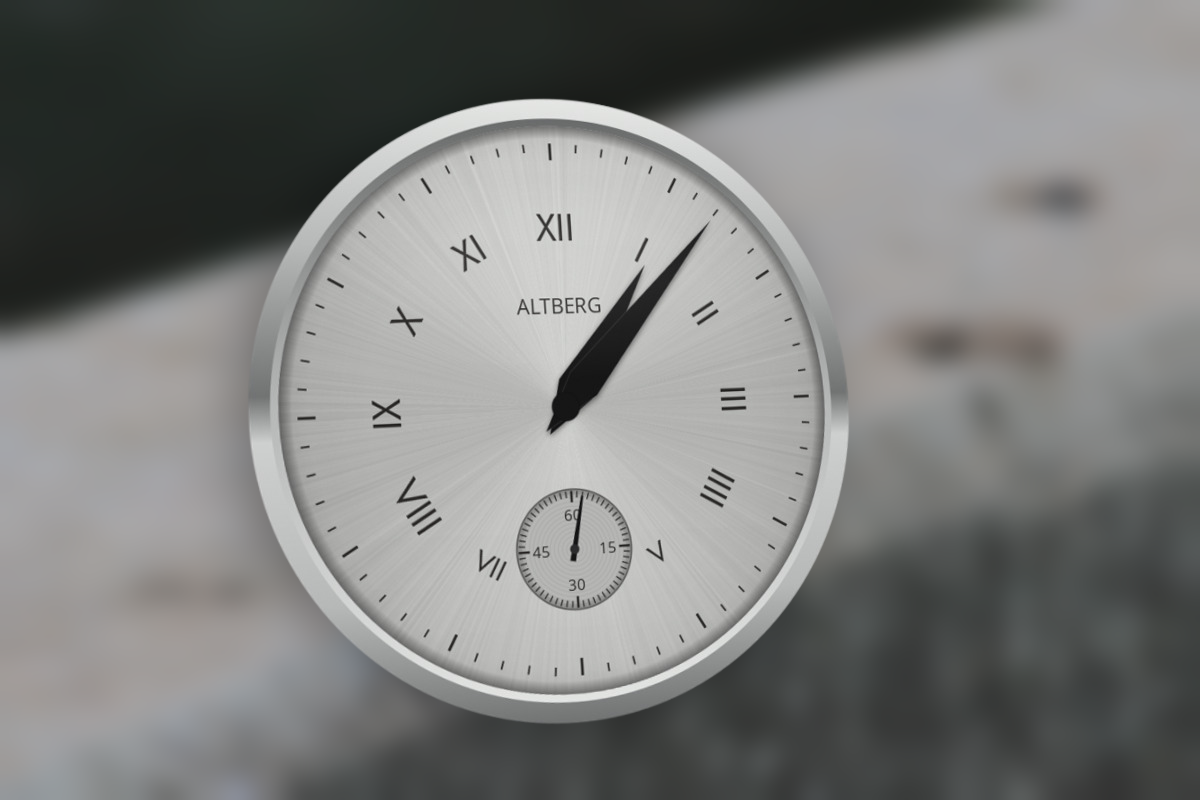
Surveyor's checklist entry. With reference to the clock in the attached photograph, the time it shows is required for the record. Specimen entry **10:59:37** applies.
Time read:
**1:07:02**
